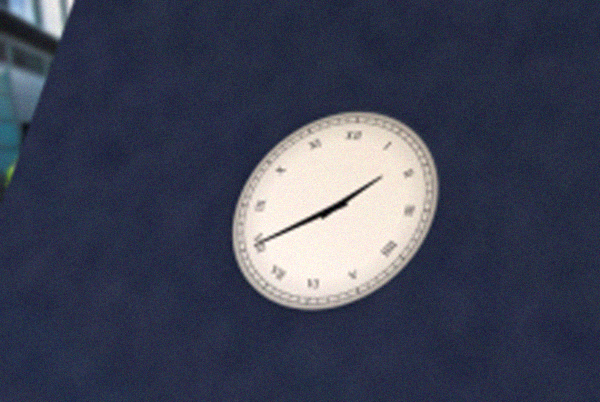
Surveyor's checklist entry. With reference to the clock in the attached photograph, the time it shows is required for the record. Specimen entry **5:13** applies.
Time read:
**1:40**
